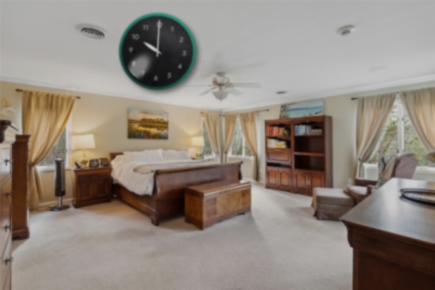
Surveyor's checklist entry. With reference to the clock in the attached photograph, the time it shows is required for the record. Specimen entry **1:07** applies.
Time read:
**10:00**
